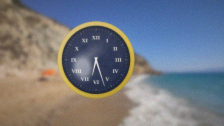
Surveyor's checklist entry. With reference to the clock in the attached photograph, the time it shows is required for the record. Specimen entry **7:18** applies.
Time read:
**6:27**
